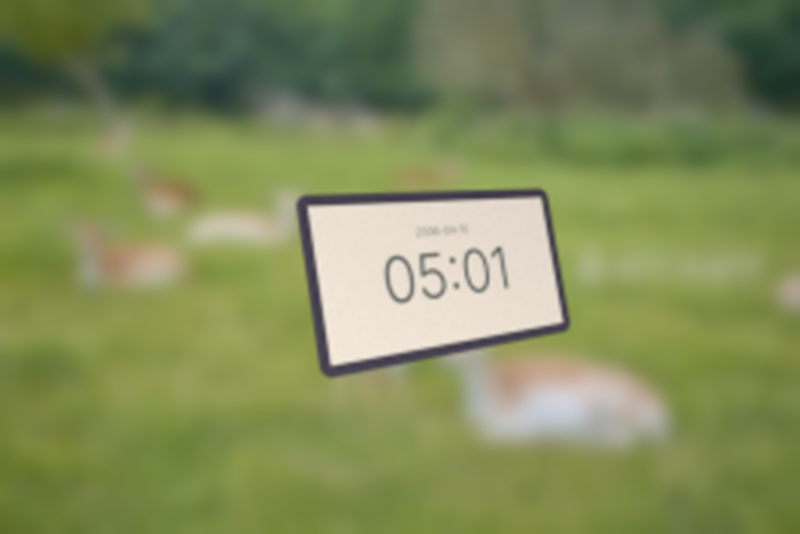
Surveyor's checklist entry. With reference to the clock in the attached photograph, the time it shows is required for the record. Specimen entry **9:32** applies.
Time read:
**5:01**
